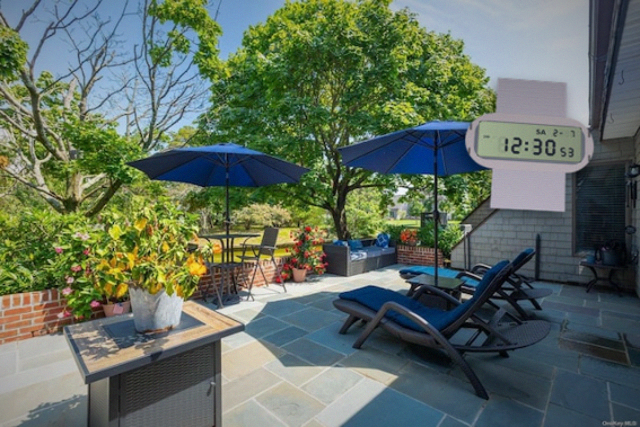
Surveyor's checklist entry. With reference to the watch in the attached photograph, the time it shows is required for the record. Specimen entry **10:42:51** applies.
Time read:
**12:30:53**
